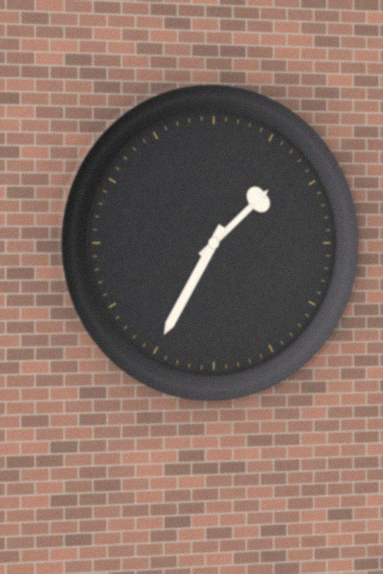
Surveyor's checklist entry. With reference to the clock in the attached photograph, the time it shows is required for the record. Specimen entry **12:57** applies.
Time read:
**1:35**
